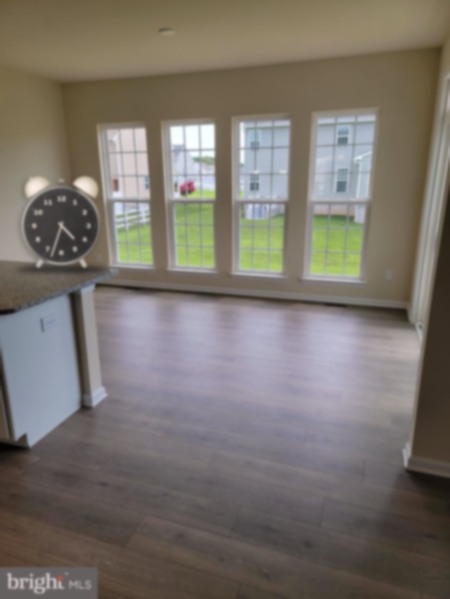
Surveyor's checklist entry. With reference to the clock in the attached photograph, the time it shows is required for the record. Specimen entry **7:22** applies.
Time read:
**4:33**
